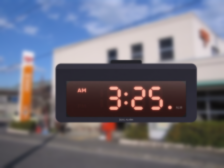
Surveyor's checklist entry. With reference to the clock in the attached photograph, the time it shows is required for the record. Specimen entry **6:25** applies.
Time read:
**3:25**
